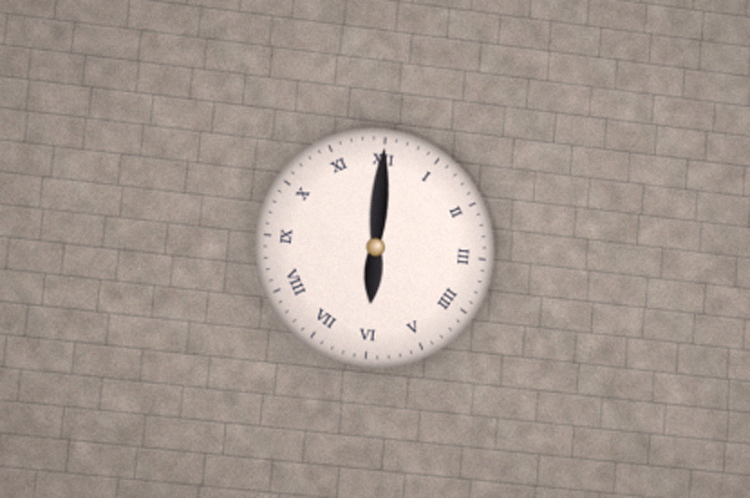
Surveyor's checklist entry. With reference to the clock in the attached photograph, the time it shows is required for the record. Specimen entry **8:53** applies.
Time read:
**6:00**
